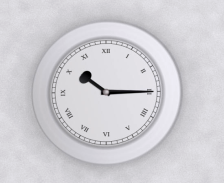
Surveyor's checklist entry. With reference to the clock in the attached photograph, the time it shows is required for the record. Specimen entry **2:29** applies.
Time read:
**10:15**
